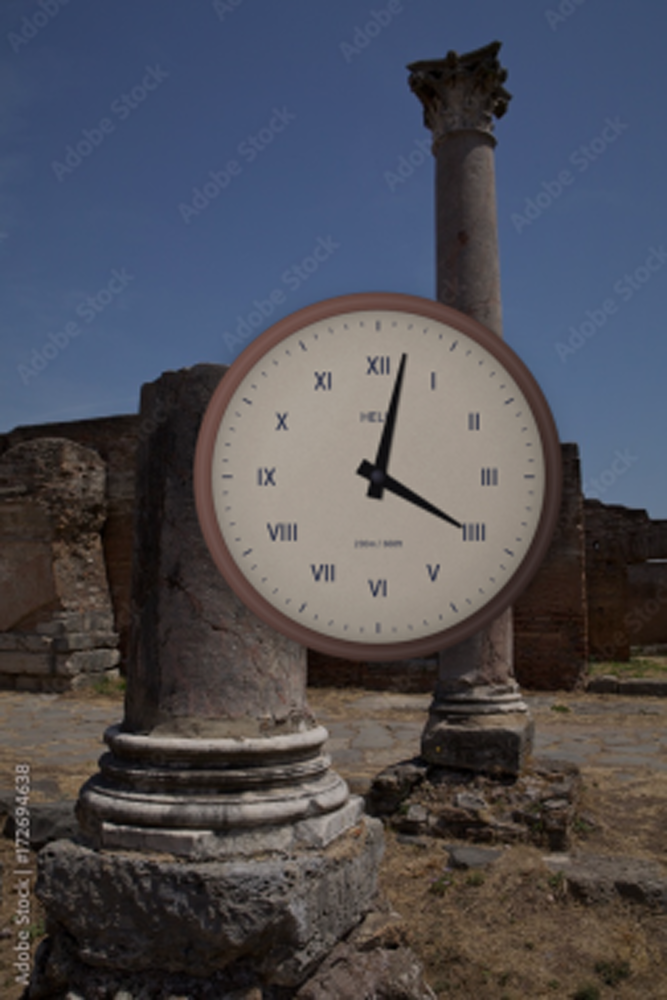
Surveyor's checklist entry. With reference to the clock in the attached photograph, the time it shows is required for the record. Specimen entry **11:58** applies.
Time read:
**4:02**
